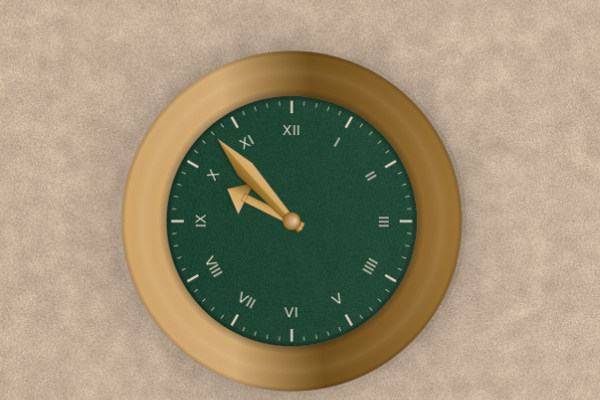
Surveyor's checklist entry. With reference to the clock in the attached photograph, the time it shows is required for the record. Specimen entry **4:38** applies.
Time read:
**9:53**
